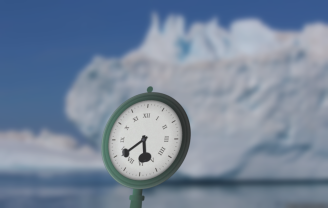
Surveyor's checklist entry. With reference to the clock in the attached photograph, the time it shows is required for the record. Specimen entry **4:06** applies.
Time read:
**5:39**
